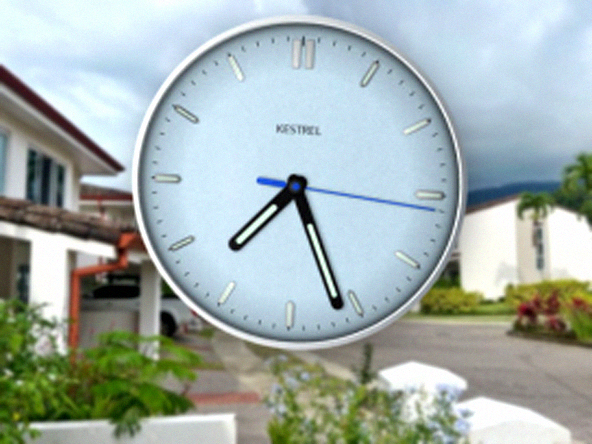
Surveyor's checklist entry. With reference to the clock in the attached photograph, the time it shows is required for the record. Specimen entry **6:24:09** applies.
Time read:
**7:26:16**
